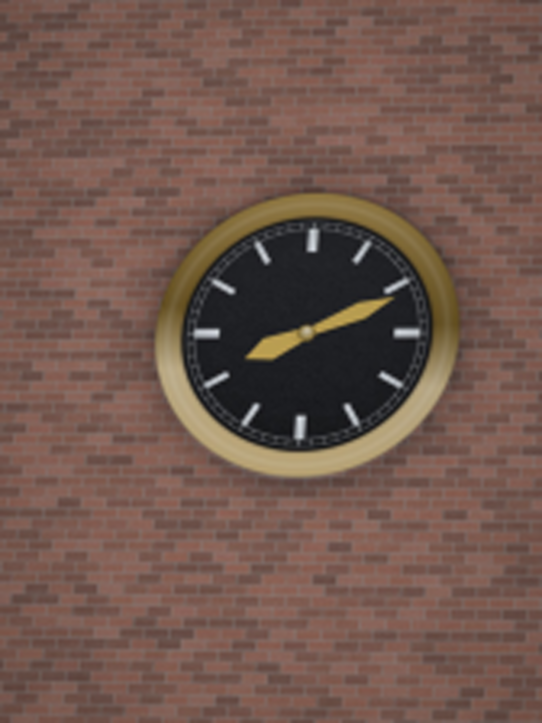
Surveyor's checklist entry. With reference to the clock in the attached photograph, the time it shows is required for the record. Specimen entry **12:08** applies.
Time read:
**8:11**
